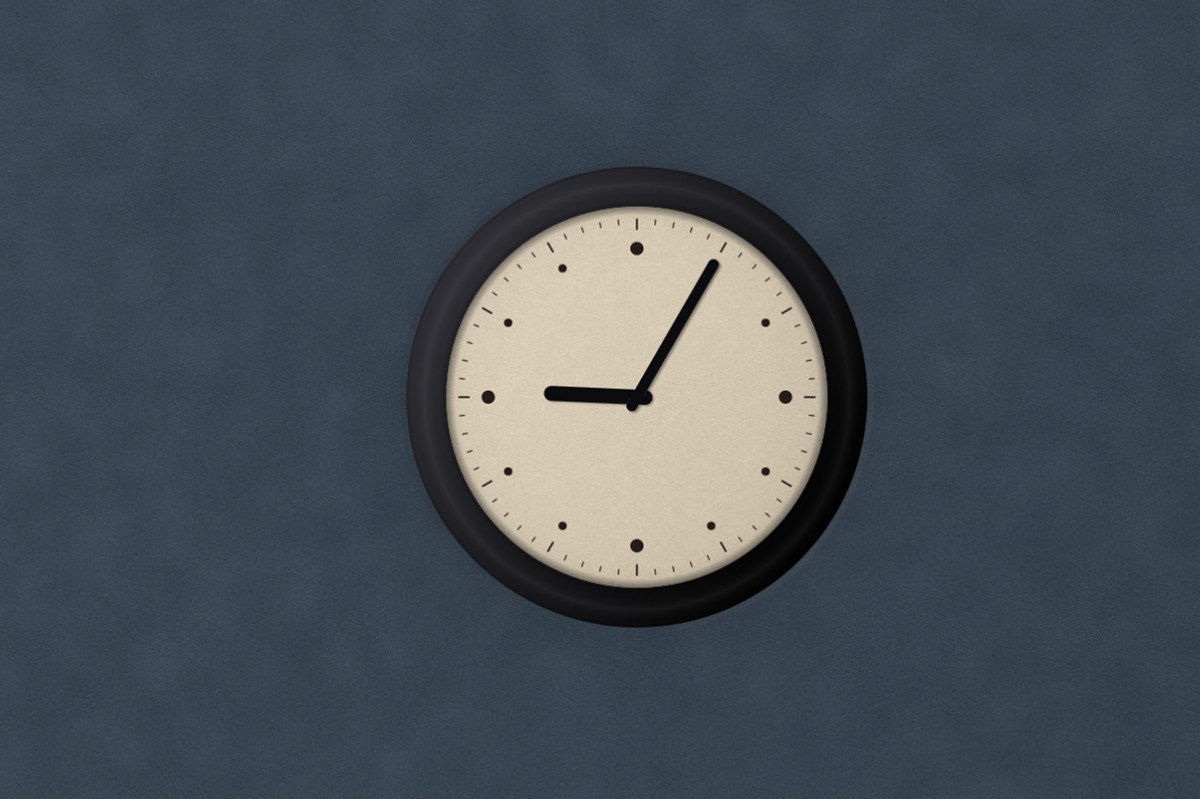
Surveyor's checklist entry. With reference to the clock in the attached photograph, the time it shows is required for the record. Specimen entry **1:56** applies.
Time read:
**9:05**
